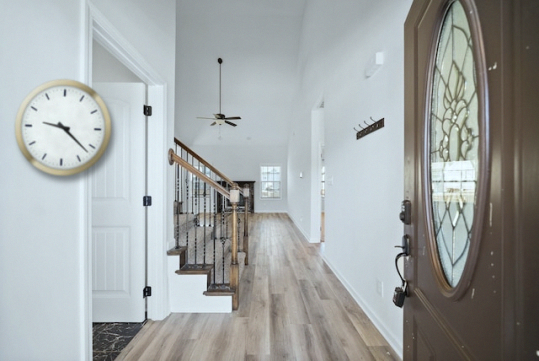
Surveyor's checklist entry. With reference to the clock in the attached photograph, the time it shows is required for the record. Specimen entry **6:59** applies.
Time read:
**9:22**
